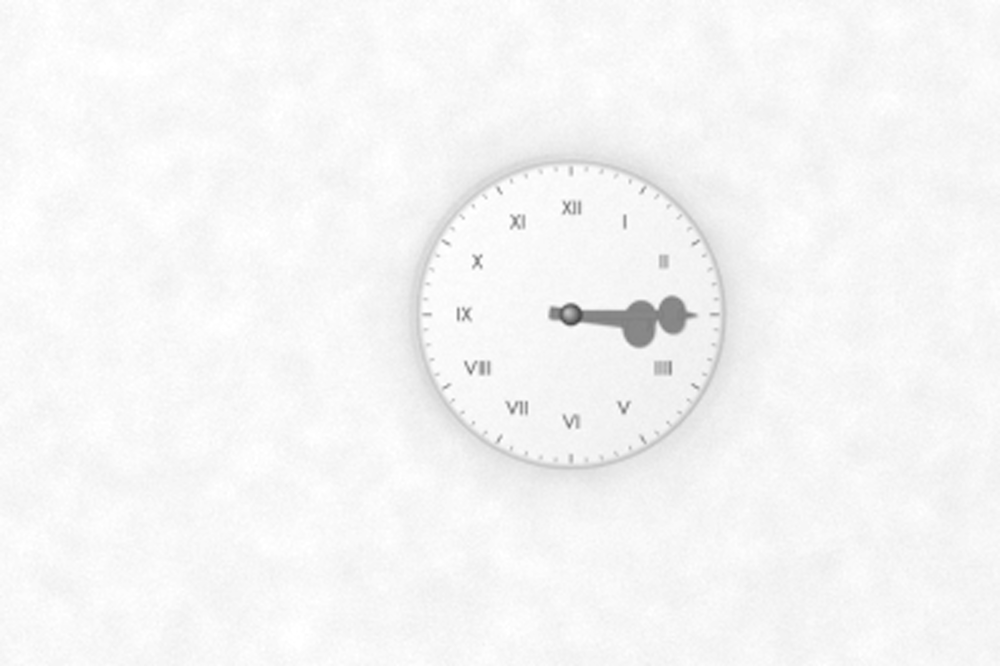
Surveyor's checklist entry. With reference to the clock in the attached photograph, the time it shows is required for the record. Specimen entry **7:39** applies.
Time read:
**3:15**
